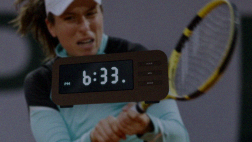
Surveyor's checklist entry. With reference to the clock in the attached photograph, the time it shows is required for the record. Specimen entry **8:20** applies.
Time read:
**6:33**
